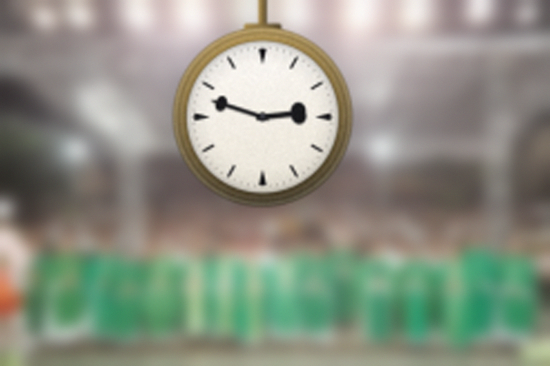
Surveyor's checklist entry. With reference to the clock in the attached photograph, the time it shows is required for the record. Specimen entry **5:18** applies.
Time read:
**2:48**
